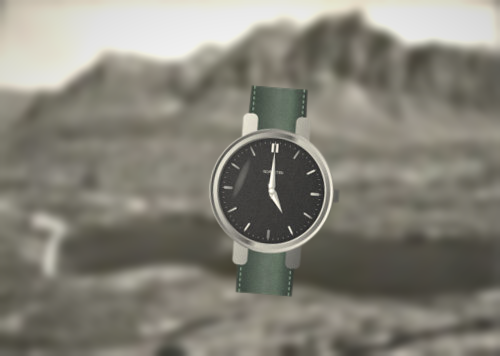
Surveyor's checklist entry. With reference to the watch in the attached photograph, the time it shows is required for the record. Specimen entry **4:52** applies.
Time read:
**5:00**
